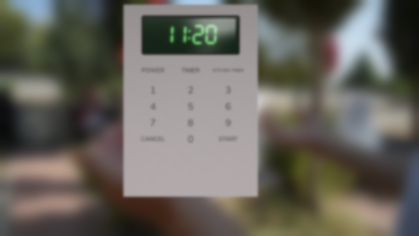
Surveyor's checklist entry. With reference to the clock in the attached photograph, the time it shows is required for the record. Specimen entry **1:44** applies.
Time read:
**11:20**
